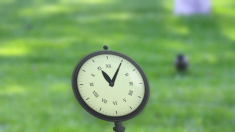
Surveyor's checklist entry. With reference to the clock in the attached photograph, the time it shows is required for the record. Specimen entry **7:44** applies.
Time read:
**11:05**
